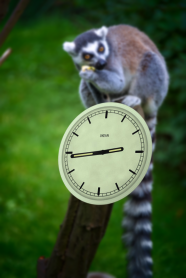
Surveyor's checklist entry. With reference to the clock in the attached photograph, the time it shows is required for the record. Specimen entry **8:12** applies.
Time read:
**2:44**
